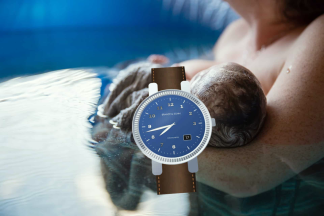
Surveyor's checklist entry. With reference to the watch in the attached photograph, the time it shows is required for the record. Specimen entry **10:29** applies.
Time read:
**7:43**
